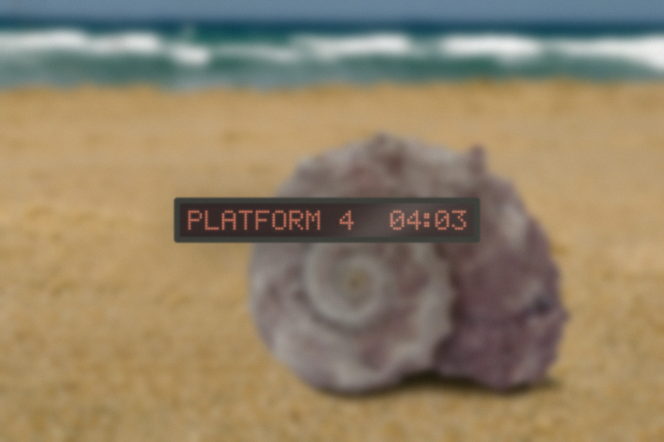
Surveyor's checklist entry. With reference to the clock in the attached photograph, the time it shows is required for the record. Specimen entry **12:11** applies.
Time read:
**4:03**
